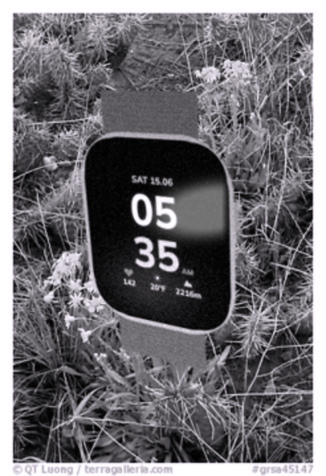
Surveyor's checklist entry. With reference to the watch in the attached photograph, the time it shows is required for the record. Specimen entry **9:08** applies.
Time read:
**5:35**
